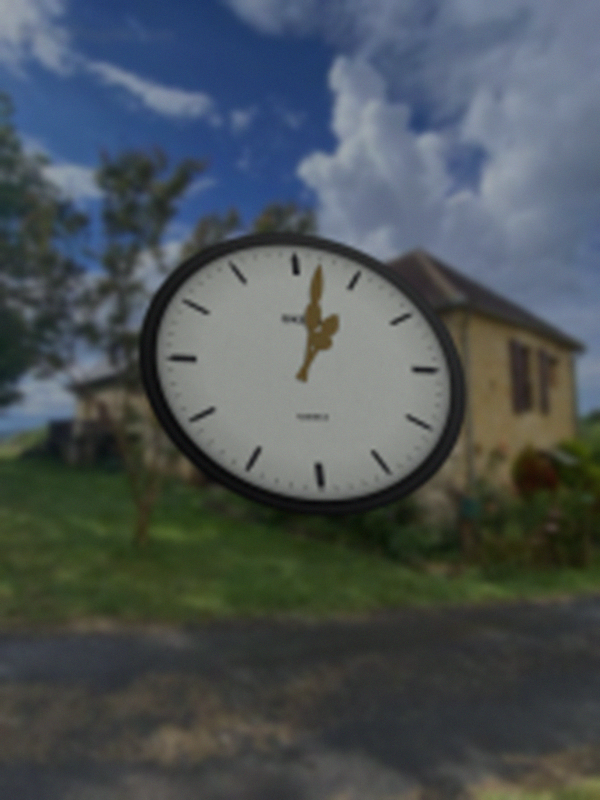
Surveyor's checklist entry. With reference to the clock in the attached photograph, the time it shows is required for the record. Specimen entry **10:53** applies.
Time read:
**1:02**
